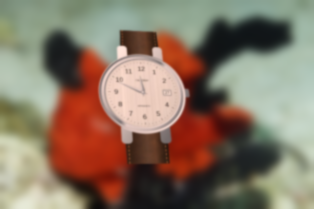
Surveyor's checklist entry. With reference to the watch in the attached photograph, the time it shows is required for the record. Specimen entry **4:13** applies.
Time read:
**11:49**
